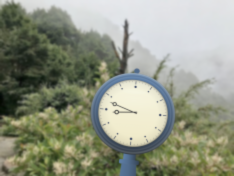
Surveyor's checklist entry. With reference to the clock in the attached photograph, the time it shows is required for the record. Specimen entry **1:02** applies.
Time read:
**8:48**
